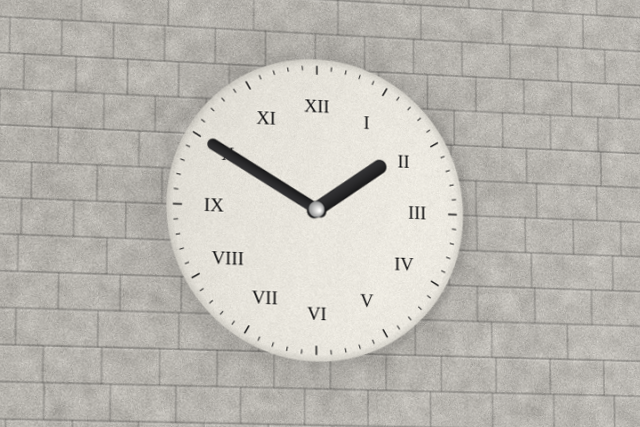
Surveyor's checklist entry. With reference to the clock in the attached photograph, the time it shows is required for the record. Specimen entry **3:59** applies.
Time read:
**1:50**
